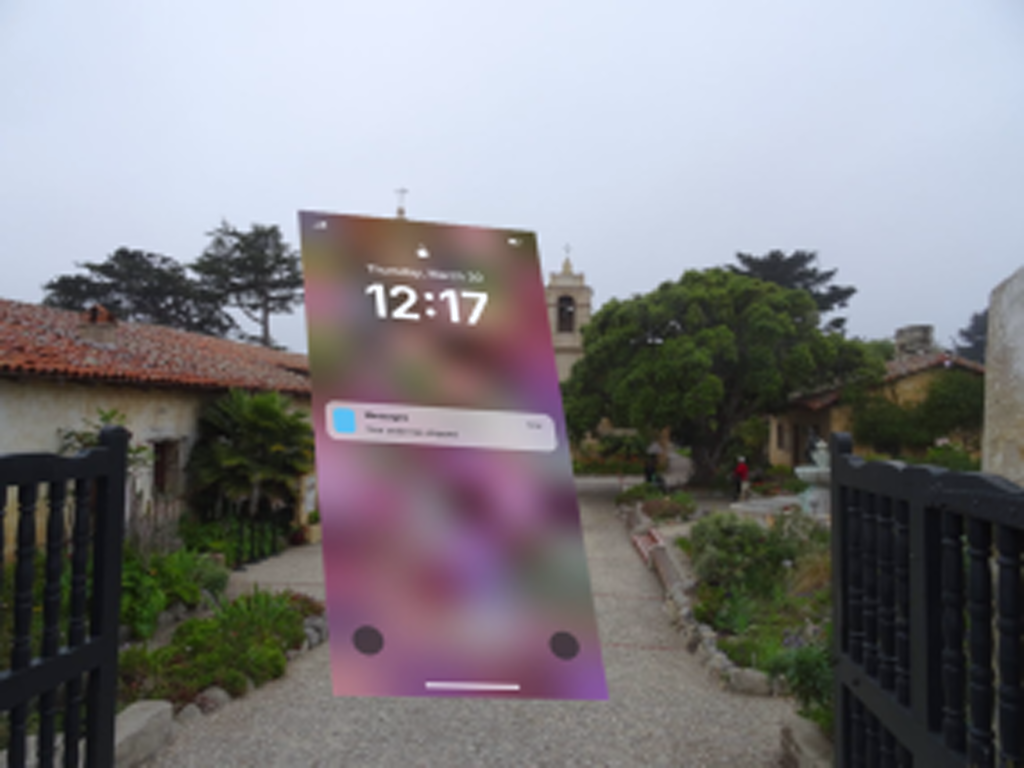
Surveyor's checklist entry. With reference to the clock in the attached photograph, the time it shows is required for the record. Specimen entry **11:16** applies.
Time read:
**12:17**
